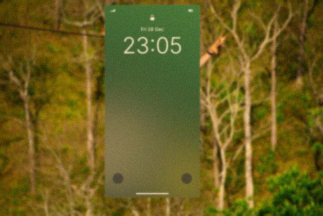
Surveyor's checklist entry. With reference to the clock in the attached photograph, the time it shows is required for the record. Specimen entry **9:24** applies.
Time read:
**23:05**
